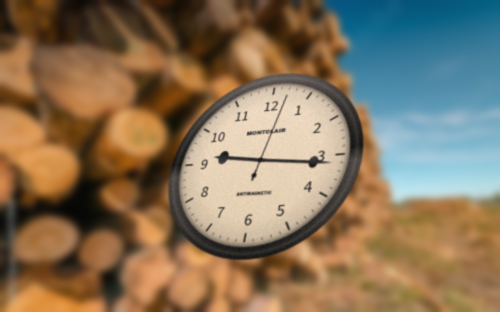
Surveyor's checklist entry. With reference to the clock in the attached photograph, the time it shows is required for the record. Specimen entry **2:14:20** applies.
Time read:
**9:16:02**
